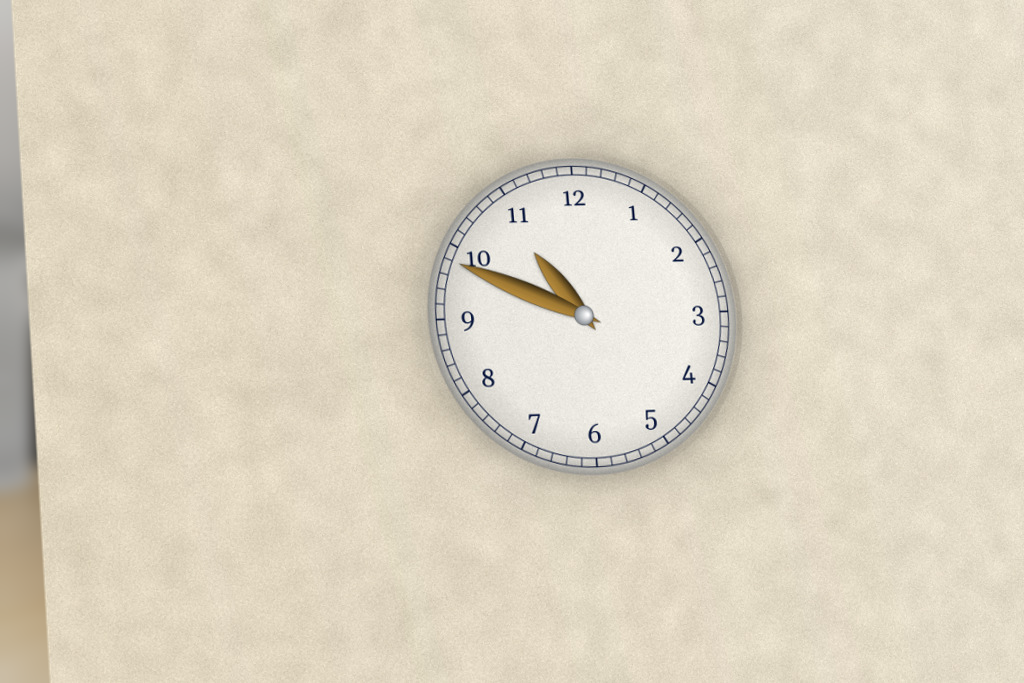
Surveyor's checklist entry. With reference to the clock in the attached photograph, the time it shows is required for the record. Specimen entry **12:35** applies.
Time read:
**10:49**
